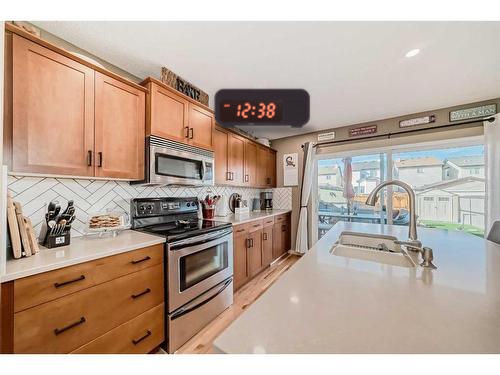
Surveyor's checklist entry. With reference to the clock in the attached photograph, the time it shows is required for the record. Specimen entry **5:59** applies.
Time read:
**12:38**
